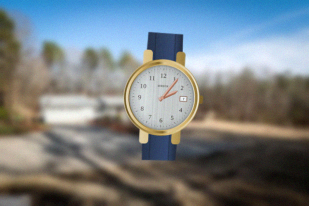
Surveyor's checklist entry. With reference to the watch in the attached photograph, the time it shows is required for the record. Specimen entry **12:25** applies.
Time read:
**2:06**
